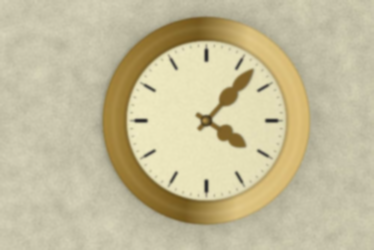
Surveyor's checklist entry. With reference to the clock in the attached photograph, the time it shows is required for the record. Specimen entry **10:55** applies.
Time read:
**4:07**
